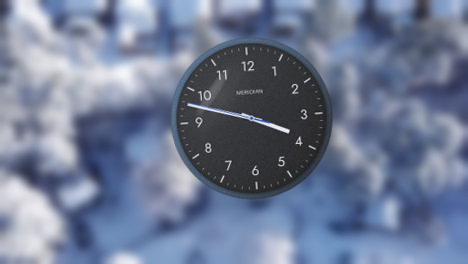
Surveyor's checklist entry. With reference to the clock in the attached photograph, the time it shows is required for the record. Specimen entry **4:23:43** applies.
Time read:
**3:47:48**
